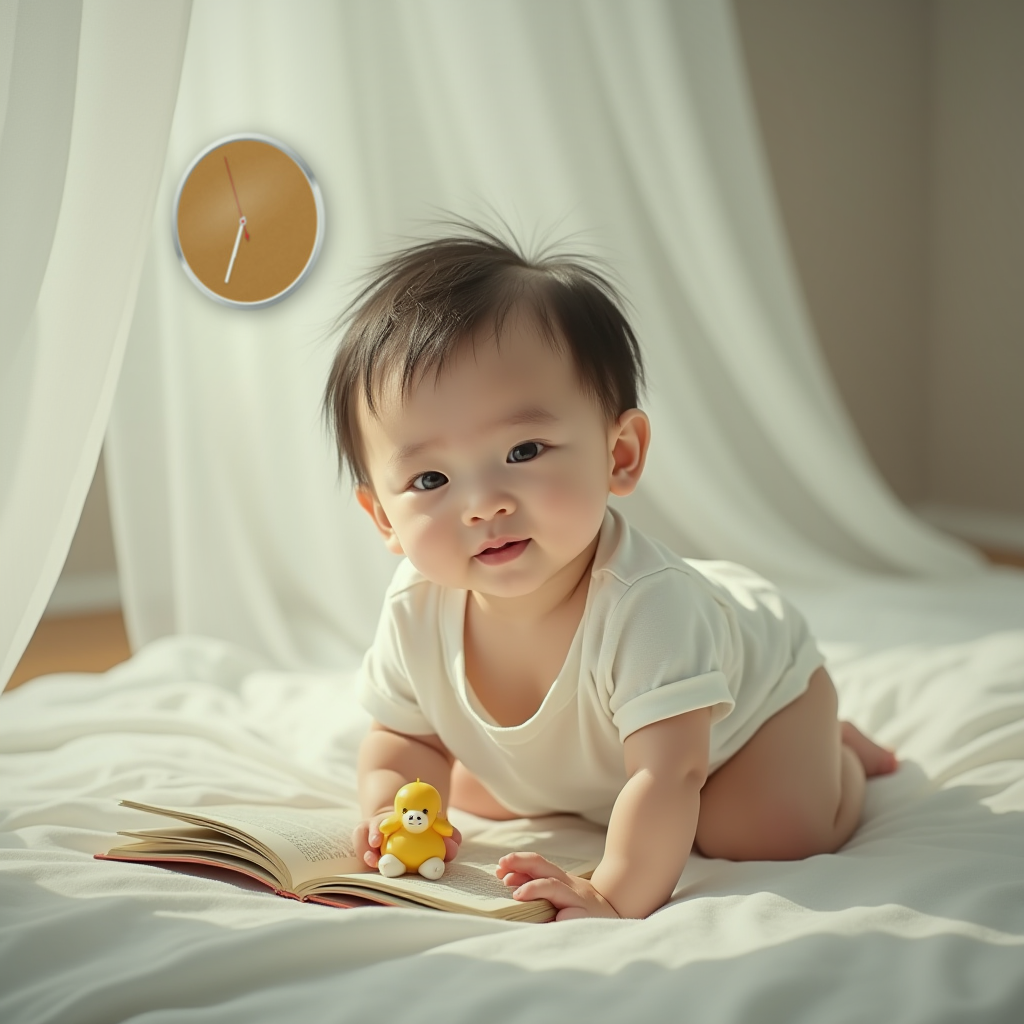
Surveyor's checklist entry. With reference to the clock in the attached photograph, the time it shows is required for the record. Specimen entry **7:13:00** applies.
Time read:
**6:32:57**
